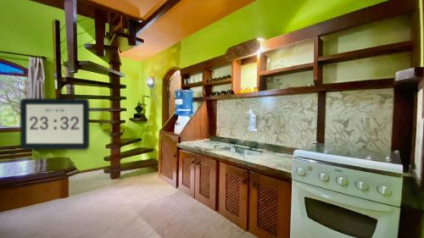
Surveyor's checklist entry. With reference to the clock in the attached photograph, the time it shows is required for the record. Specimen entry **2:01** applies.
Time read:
**23:32**
